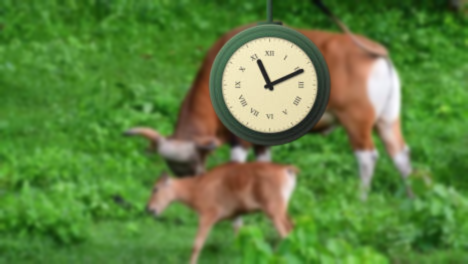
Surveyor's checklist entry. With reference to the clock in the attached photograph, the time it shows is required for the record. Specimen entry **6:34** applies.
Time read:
**11:11**
